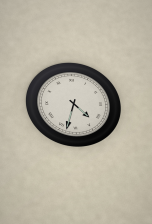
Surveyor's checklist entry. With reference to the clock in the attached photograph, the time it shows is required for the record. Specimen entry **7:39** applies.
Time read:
**4:33**
